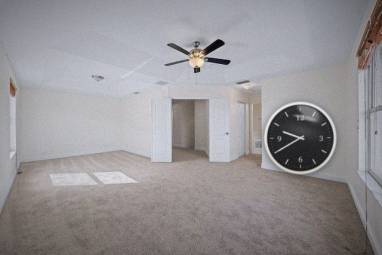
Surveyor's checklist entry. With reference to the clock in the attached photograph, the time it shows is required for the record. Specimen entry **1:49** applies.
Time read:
**9:40**
